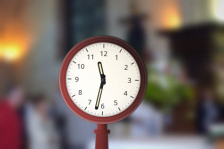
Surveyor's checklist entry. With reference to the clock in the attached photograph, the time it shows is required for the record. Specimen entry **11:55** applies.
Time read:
**11:32**
